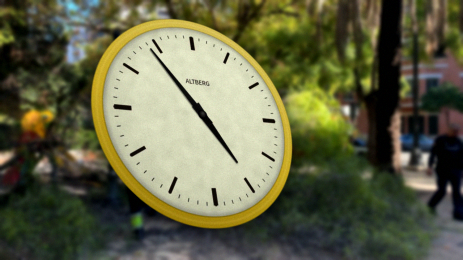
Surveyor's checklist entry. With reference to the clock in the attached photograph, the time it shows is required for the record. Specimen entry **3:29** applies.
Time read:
**4:54**
